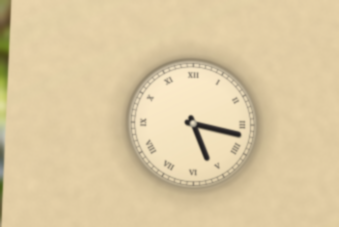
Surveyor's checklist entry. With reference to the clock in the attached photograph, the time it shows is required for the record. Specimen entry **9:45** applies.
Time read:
**5:17**
